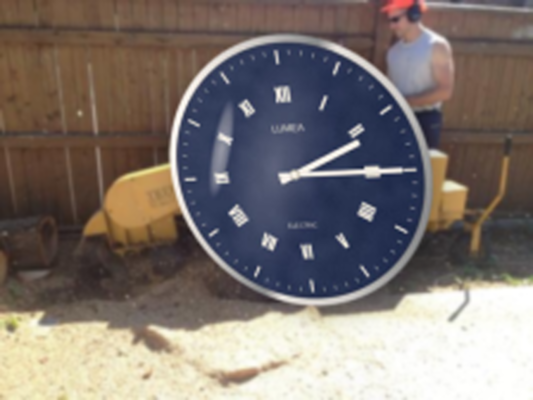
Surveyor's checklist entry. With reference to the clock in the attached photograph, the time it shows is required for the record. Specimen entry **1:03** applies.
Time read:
**2:15**
